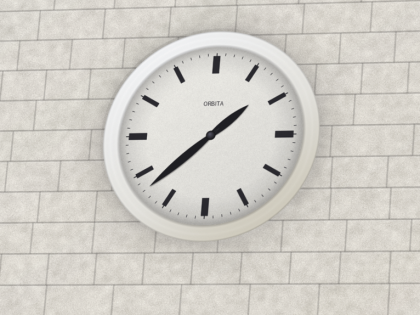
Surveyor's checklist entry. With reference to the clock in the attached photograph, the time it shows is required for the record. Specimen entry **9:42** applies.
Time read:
**1:38**
